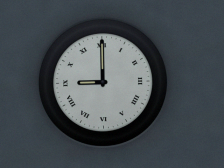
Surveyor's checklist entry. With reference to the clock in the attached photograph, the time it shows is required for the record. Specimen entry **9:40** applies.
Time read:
**9:00**
